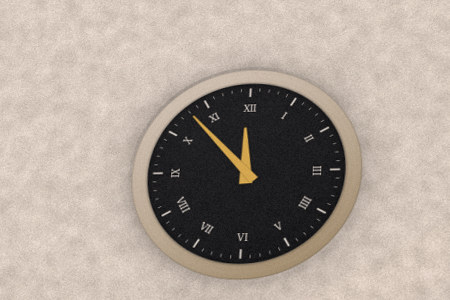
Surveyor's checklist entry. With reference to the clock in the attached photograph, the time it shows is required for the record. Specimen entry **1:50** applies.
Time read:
**11:53**
